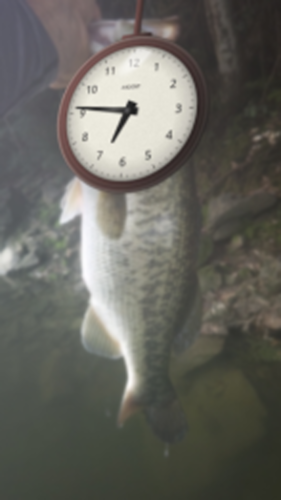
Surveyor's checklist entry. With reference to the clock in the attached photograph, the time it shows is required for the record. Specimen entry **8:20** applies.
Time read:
**6:46**
